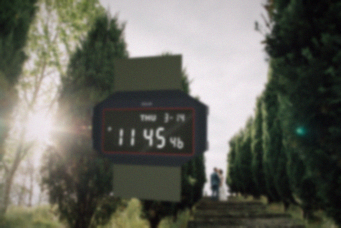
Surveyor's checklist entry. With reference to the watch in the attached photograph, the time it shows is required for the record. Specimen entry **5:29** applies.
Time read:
**11:45**
